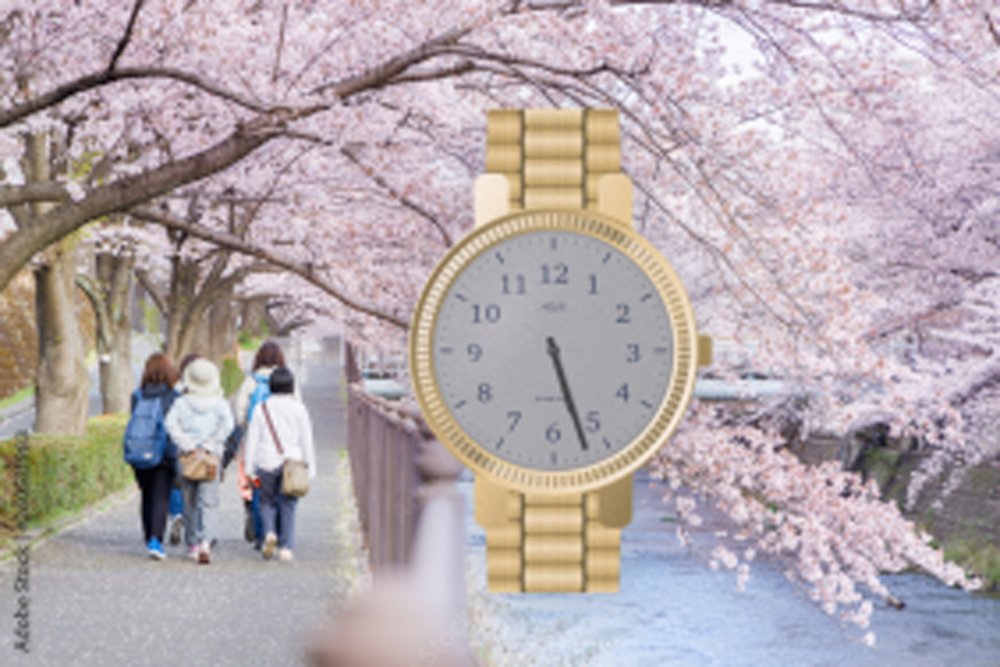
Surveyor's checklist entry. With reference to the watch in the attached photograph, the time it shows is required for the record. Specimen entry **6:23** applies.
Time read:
**5:27**
